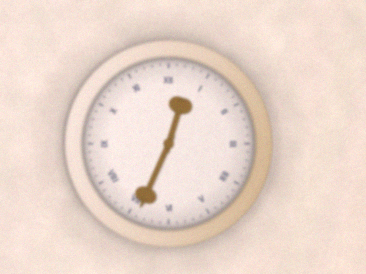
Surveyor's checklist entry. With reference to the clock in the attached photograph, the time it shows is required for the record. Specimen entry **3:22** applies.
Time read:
**12:34**
